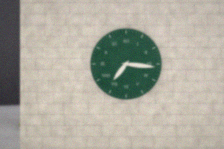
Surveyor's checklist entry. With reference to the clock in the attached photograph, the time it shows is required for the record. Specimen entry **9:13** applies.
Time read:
**7:16**
